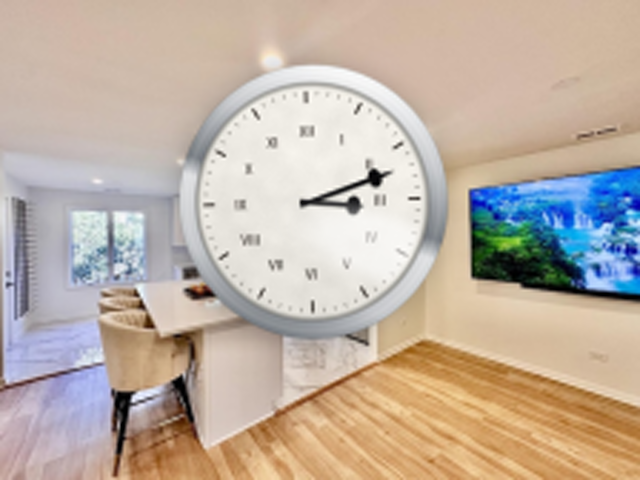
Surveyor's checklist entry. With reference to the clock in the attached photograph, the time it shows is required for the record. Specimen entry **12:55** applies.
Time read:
**3:12**
